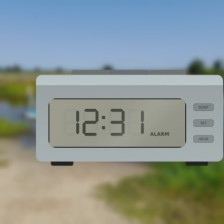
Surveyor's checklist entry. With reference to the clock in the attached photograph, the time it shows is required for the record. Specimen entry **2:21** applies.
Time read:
**12:31**
